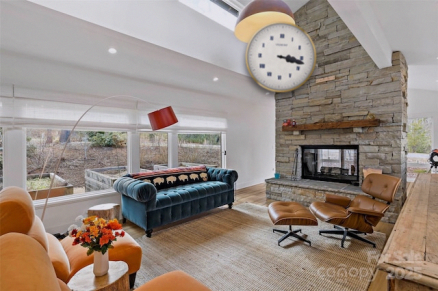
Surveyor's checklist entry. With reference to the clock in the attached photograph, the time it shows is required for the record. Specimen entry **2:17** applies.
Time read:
**3:17**
